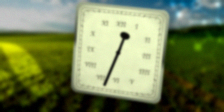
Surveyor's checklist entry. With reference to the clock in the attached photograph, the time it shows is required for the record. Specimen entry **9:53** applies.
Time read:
**12:33**
